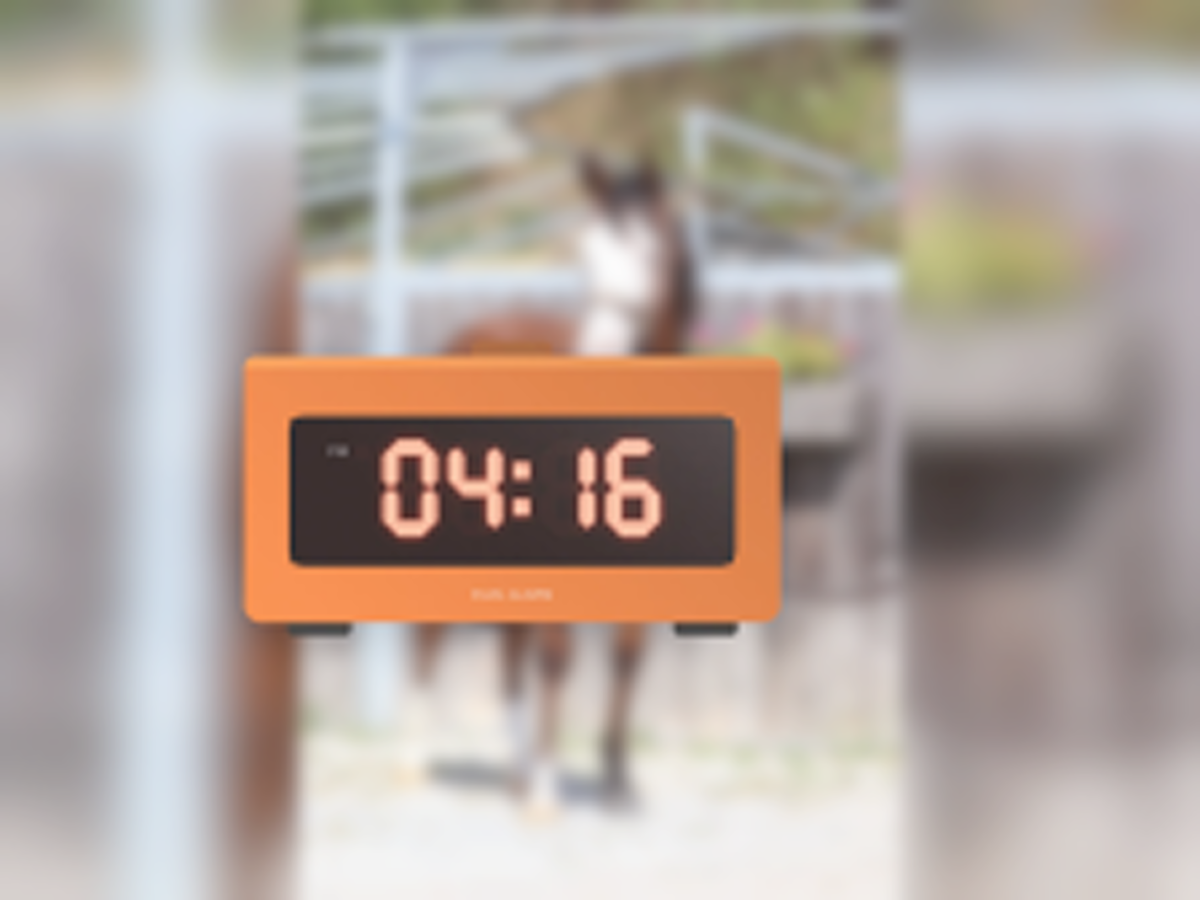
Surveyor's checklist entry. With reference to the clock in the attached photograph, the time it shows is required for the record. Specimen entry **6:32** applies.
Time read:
**4:16**
